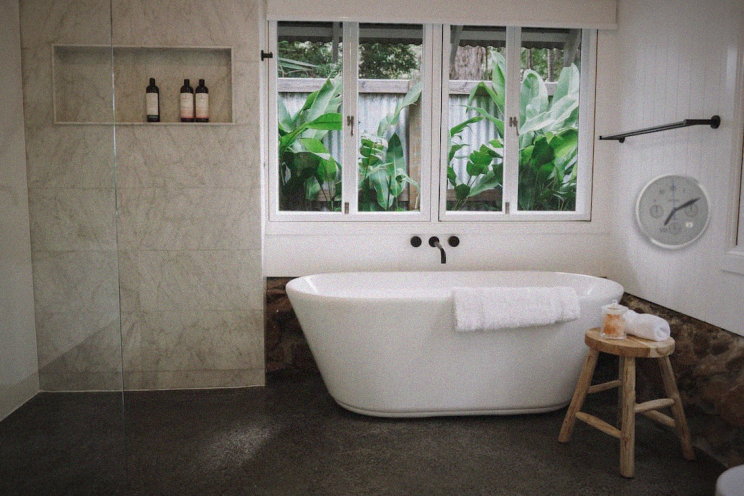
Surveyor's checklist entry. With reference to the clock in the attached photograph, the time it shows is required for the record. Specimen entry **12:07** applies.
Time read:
**7:11**
